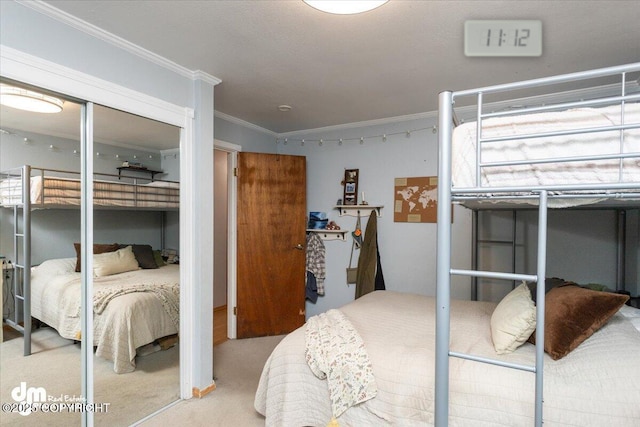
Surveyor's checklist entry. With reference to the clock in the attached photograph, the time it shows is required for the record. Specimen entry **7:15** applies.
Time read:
**11:12**
